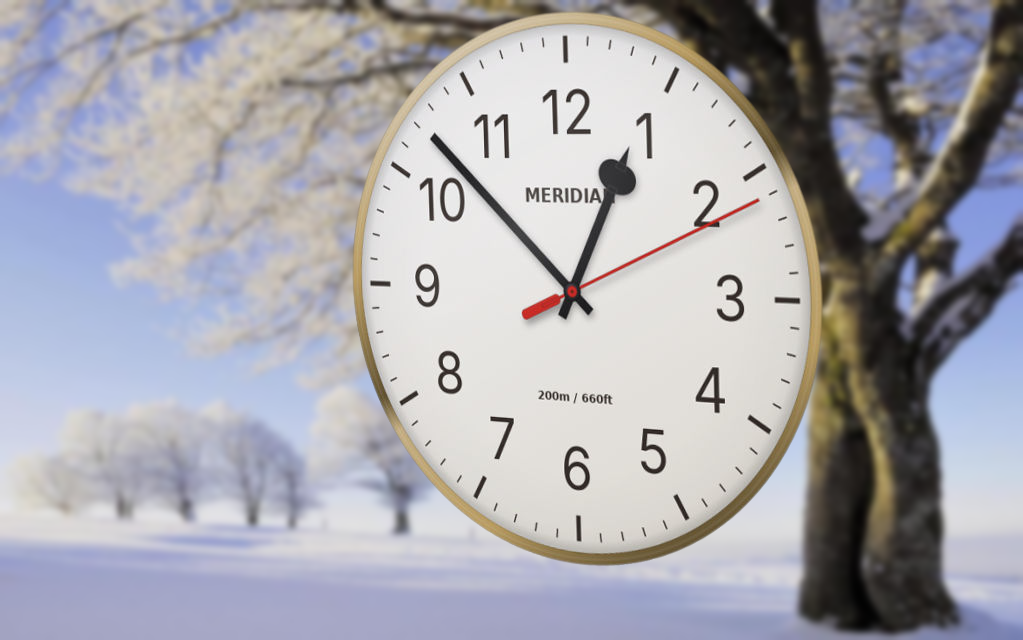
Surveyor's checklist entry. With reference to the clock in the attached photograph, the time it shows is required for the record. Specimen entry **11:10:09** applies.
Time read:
**12:52:11**
